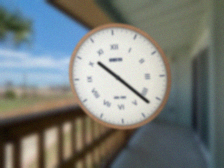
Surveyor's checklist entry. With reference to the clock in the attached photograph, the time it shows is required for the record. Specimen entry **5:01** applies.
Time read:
**10:22**
